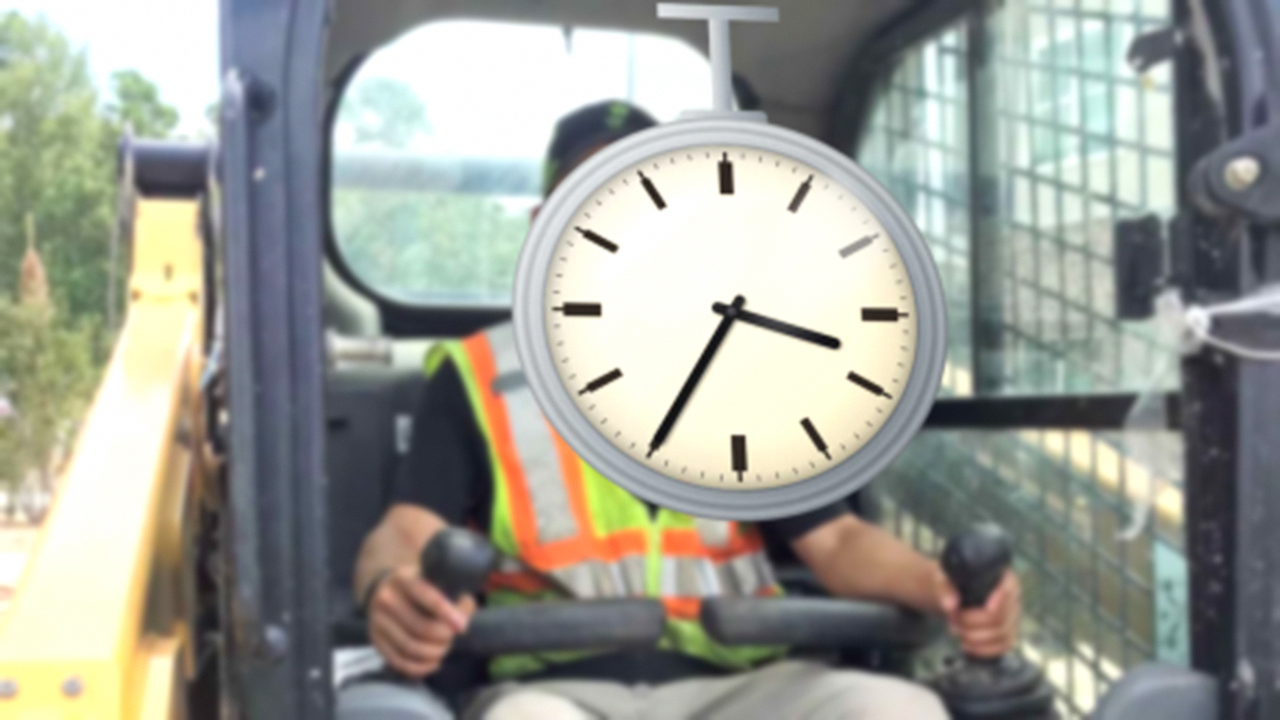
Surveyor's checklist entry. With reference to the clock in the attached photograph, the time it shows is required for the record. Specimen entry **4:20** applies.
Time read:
**3:35**
